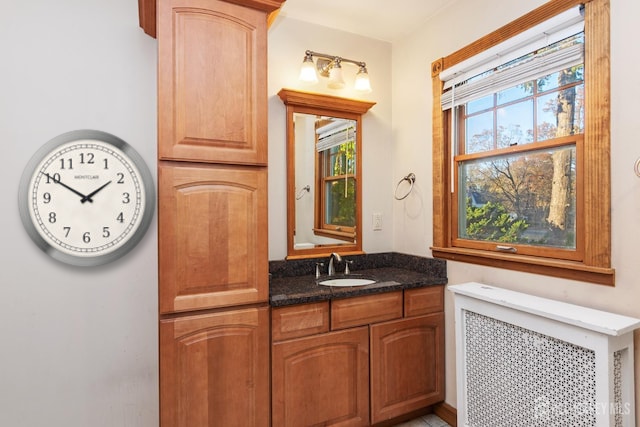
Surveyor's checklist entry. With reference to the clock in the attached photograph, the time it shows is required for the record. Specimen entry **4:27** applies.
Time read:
**1:50**
